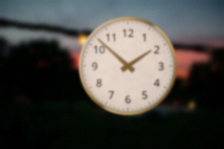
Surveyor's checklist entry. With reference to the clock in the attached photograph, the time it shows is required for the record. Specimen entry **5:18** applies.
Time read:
**1:52**
